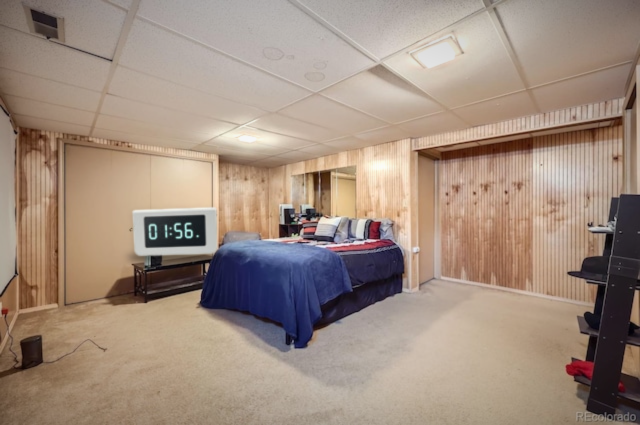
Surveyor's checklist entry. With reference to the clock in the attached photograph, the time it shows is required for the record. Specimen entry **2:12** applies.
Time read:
**1:56**
